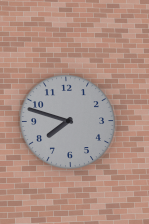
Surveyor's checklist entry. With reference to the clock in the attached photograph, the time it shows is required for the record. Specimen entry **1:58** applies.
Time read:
**7:48**
